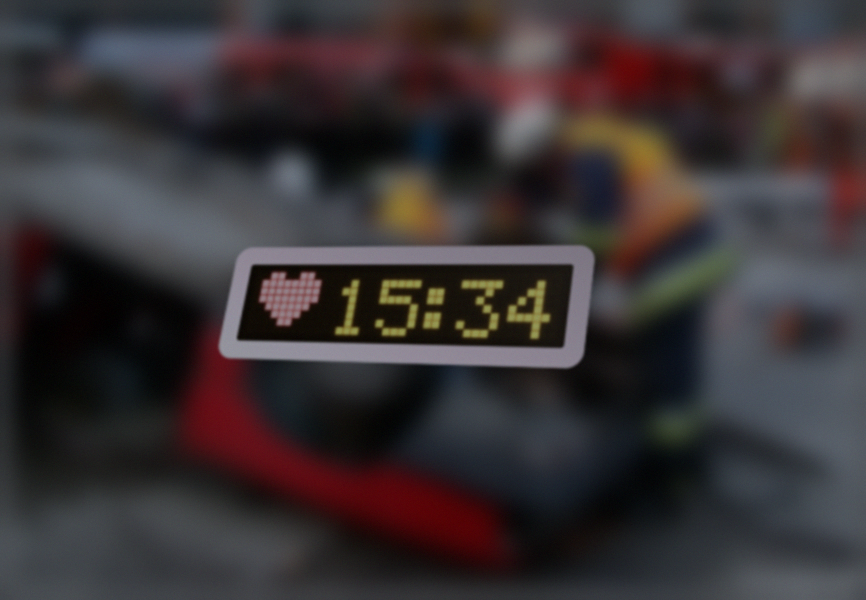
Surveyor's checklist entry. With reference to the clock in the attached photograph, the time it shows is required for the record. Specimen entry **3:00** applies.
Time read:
**15:34**
